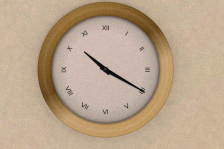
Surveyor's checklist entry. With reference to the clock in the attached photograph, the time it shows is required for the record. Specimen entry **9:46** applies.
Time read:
**10:20**
